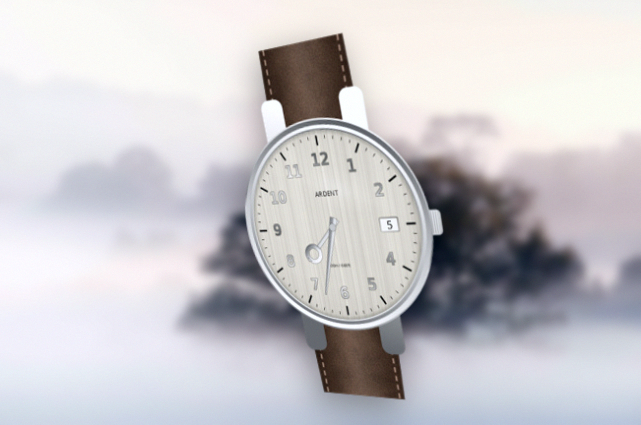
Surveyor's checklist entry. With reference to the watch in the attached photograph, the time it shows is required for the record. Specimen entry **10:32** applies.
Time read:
**7:33**
